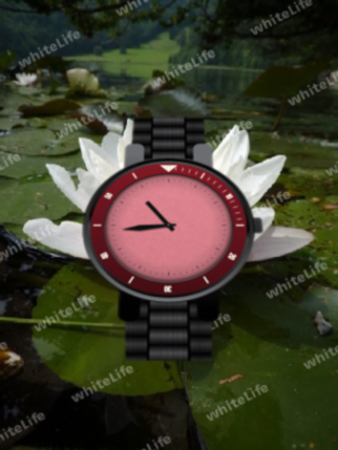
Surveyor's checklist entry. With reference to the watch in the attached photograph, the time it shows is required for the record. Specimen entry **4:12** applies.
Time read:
**10:44**
